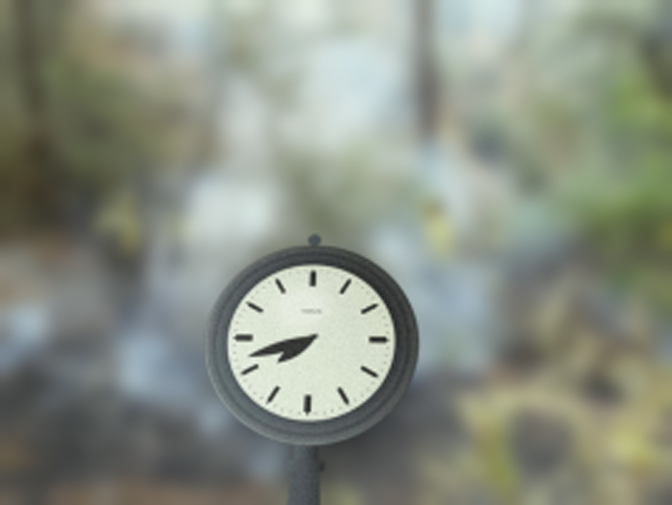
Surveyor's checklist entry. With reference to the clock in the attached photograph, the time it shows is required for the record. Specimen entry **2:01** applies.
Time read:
**7:42**
